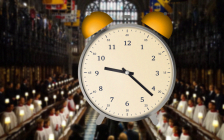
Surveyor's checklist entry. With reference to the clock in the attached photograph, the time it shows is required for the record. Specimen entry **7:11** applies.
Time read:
**9:22**
